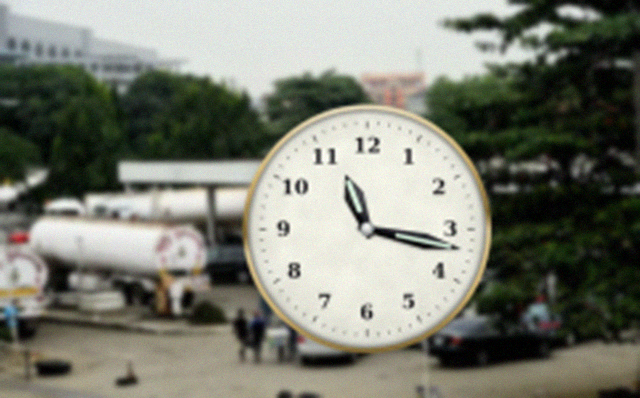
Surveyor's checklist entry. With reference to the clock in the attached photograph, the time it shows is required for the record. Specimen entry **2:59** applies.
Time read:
**11:17**
